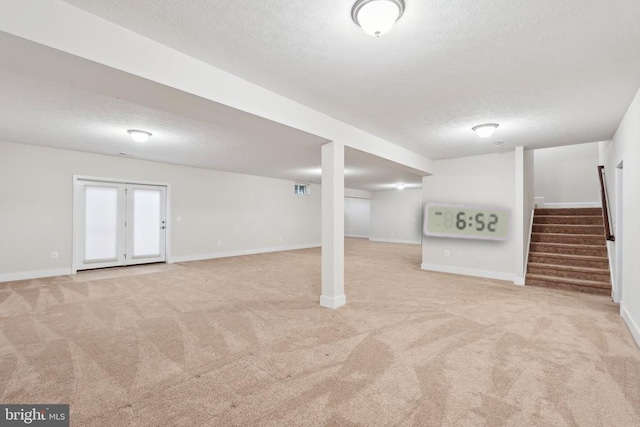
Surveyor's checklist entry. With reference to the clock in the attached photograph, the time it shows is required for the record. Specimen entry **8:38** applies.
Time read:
**6:52**
